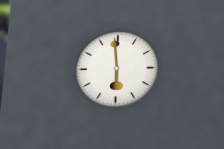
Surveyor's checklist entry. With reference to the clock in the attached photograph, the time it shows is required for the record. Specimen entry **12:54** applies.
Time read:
**5:59**
